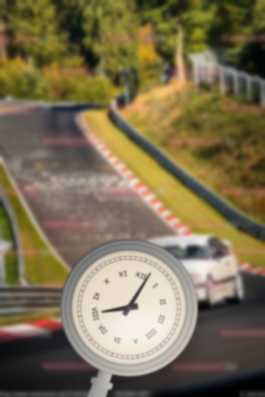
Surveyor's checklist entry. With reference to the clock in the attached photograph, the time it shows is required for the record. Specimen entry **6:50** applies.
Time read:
**8:02**
